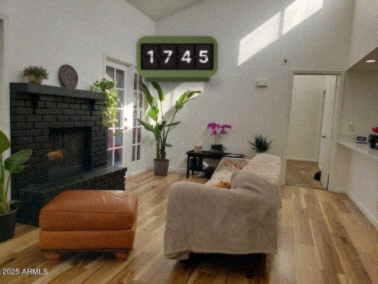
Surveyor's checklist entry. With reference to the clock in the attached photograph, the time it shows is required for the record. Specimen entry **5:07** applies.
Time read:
**17:45**
